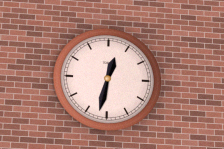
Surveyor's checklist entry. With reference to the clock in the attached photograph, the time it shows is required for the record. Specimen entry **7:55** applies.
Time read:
**12:32**
